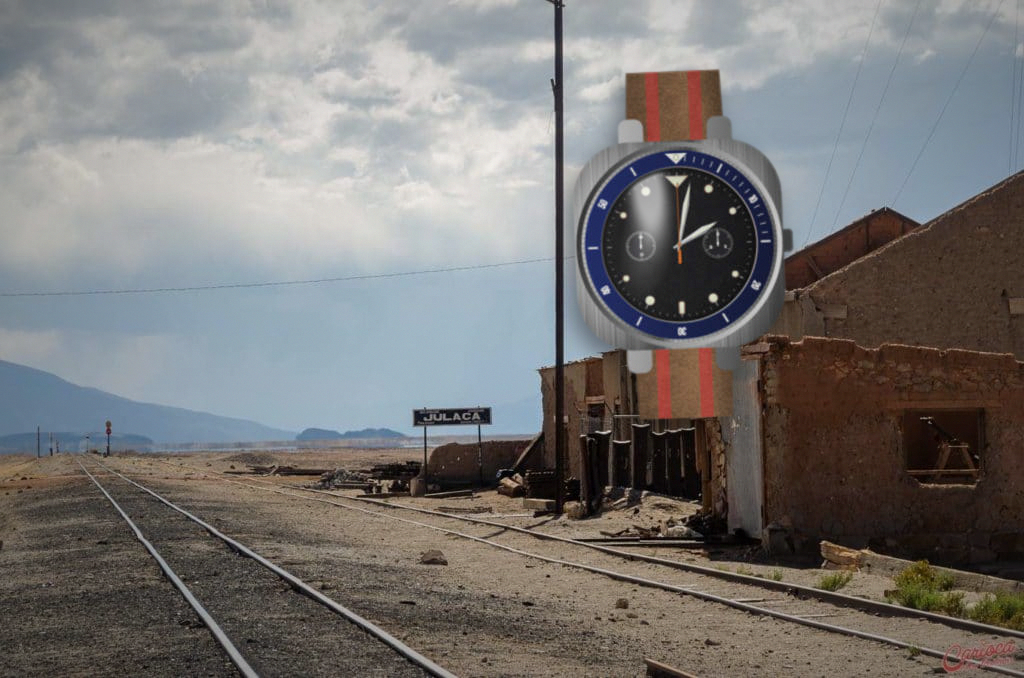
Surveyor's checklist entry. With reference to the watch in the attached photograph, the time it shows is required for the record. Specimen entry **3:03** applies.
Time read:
**2:02**
